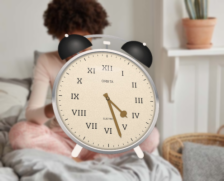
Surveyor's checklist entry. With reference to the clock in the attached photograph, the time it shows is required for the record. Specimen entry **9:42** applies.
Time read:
**4:27**
